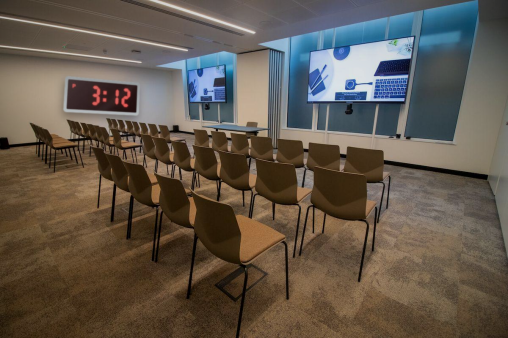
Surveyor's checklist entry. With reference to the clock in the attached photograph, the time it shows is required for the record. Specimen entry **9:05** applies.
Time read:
**3:12**
